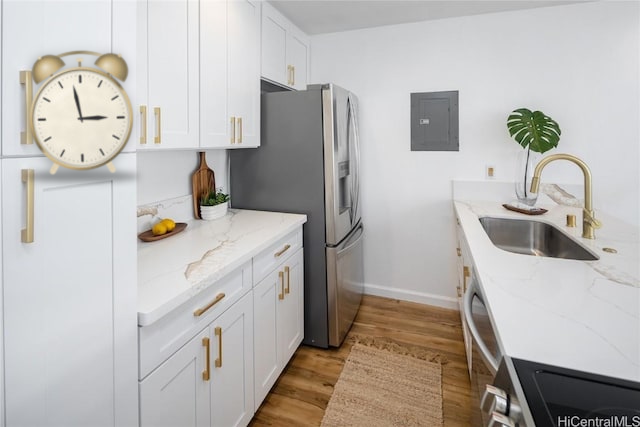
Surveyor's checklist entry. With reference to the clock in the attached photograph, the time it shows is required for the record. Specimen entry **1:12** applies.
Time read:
**2:58**
